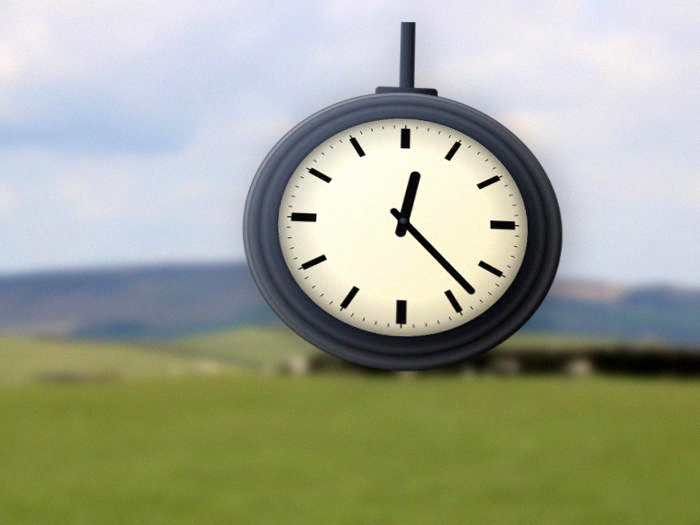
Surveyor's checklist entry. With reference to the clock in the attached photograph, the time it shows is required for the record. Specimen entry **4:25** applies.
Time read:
**12:23**
